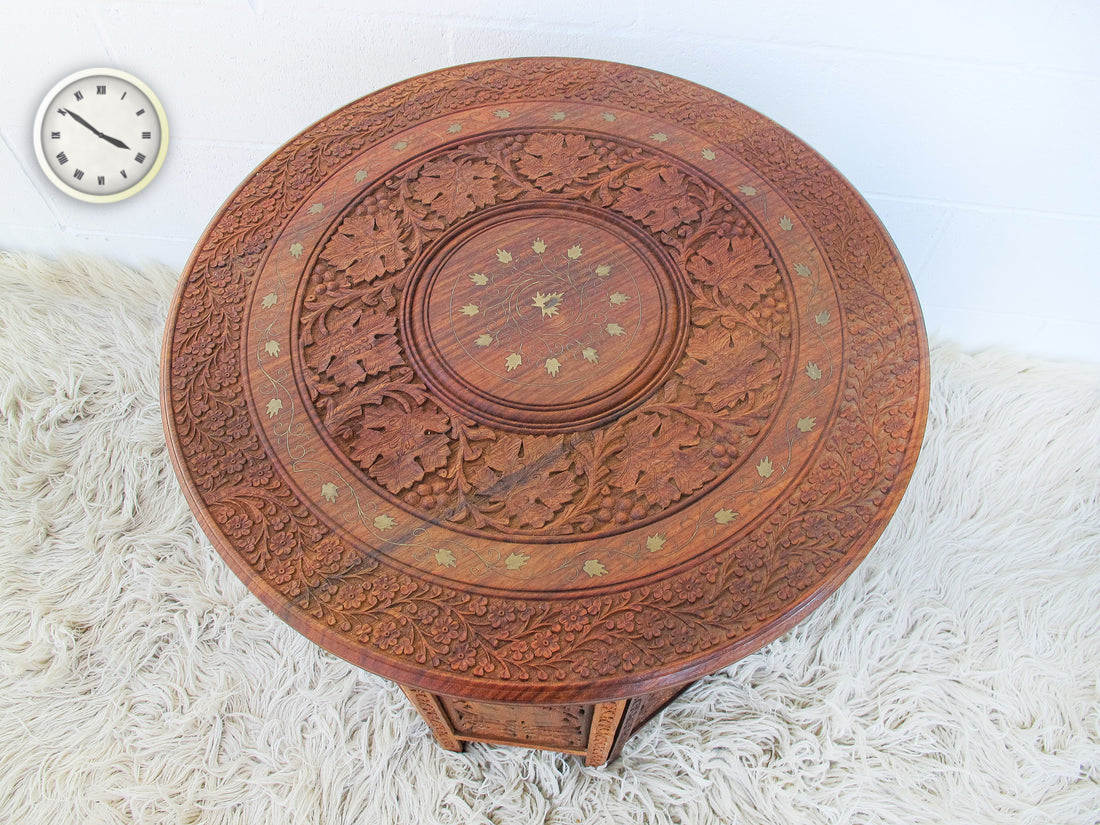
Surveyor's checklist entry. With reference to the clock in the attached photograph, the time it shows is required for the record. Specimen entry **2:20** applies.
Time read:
**3:51**
